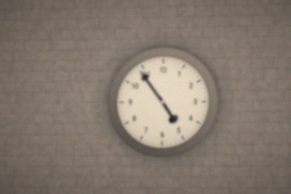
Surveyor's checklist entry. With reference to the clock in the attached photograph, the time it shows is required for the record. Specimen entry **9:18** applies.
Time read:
**4:54**
